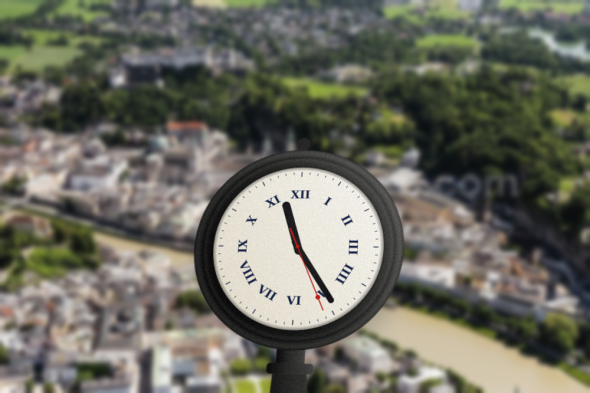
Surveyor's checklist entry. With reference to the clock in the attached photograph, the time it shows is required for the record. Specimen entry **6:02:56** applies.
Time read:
**11:24:26**
